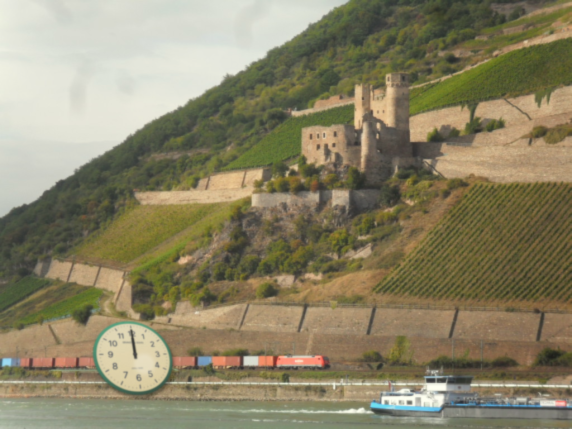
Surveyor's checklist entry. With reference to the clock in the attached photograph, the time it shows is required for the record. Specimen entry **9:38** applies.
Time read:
**12:00**
